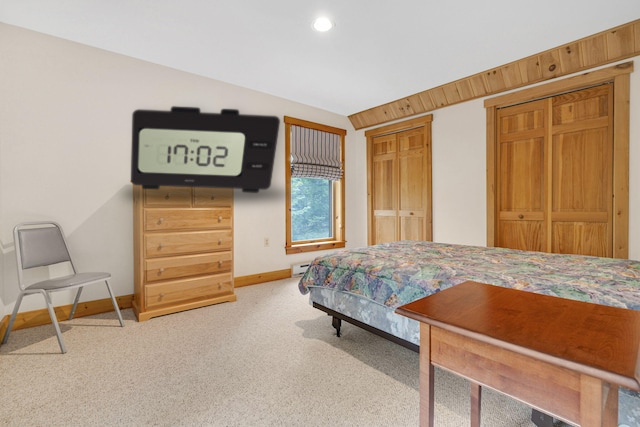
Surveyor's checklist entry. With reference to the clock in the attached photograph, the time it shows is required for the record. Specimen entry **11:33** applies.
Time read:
**17:02**
